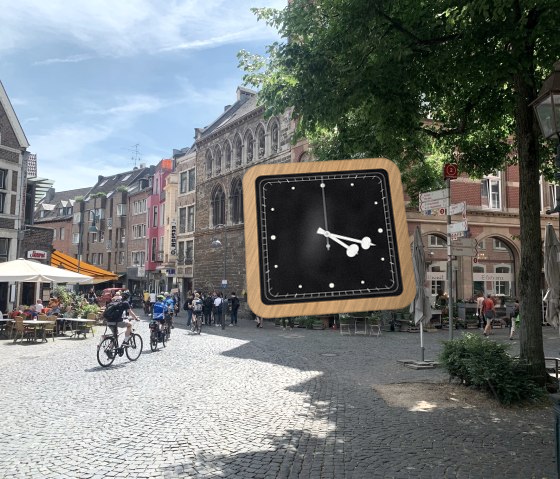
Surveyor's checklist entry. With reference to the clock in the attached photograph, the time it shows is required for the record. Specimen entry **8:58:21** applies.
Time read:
**4:18:00**
